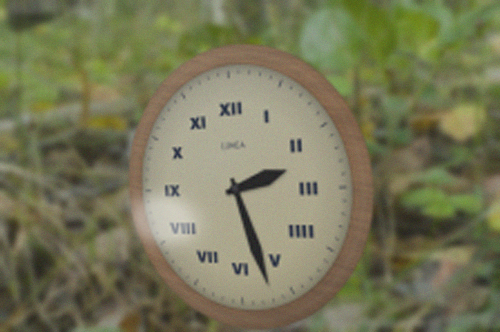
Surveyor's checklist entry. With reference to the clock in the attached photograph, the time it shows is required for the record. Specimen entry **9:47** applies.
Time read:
**2:27**
